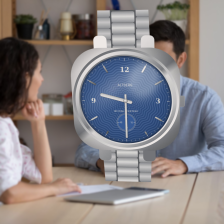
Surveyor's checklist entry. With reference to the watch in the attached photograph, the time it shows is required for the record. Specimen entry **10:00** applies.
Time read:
**9:30**
